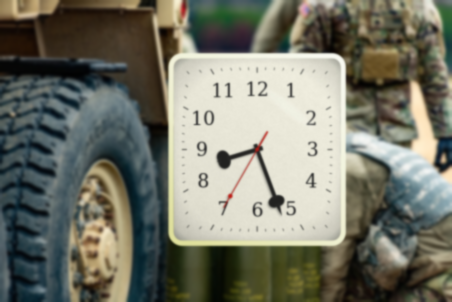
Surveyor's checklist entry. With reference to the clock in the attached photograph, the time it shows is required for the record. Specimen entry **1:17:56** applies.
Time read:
**8:26:35**
